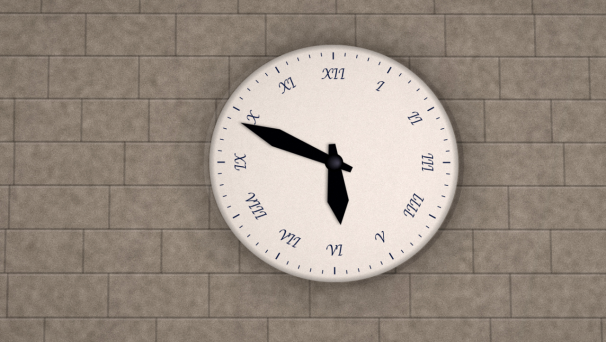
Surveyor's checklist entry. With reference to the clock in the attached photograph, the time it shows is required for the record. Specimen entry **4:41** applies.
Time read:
**5:49**
